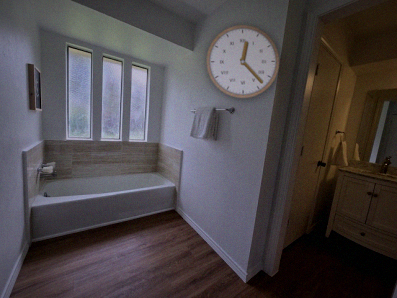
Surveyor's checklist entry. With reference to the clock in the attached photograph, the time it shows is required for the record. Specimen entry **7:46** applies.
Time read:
**12:23**
